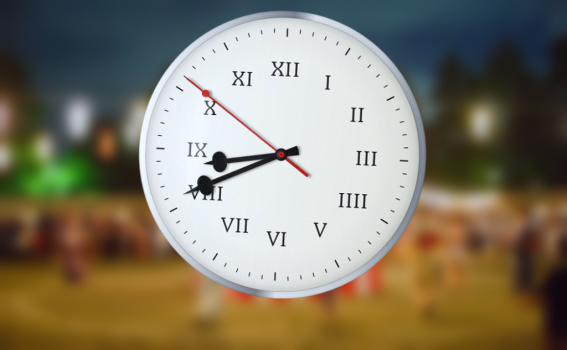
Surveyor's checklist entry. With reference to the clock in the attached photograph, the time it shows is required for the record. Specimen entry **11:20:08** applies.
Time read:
**8:40:51**
